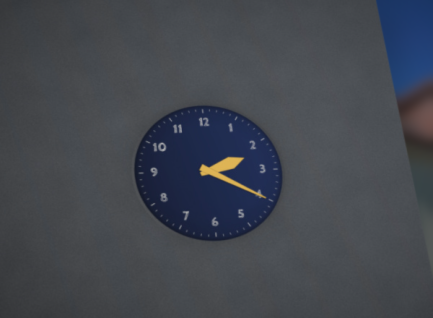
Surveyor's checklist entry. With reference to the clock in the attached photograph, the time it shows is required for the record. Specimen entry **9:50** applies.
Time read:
**2:20**
